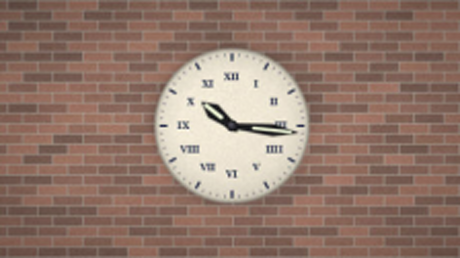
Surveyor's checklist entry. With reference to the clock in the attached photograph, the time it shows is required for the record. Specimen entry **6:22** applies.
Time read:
**10:16**
